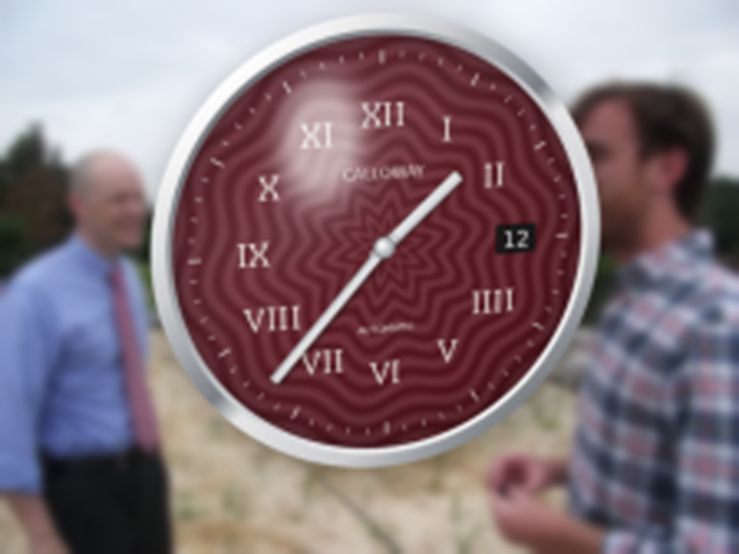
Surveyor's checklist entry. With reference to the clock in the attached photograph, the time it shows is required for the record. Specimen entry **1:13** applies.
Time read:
**1:37**
